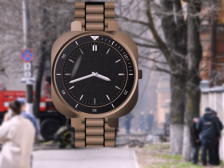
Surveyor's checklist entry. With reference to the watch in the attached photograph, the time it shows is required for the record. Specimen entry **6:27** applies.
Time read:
**3:42**
